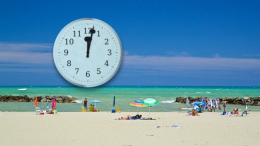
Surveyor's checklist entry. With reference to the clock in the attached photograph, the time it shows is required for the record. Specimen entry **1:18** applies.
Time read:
**12:02**
